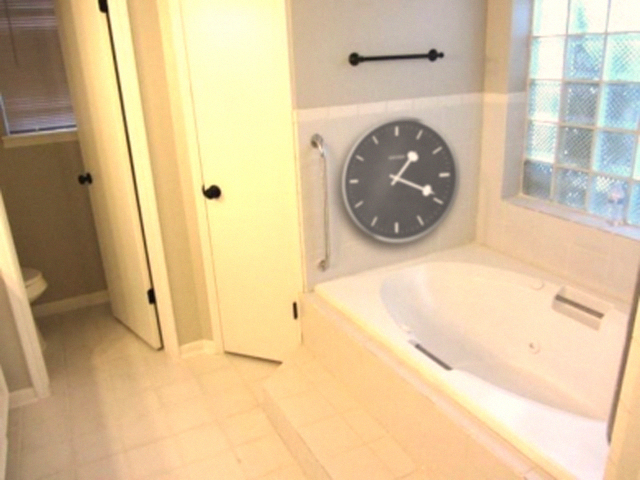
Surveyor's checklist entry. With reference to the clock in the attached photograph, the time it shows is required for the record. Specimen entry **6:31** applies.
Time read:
**1:19**
